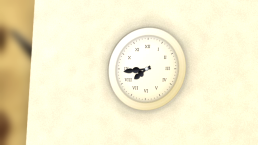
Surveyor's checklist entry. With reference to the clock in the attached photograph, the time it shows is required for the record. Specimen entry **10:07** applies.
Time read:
**7:44**
